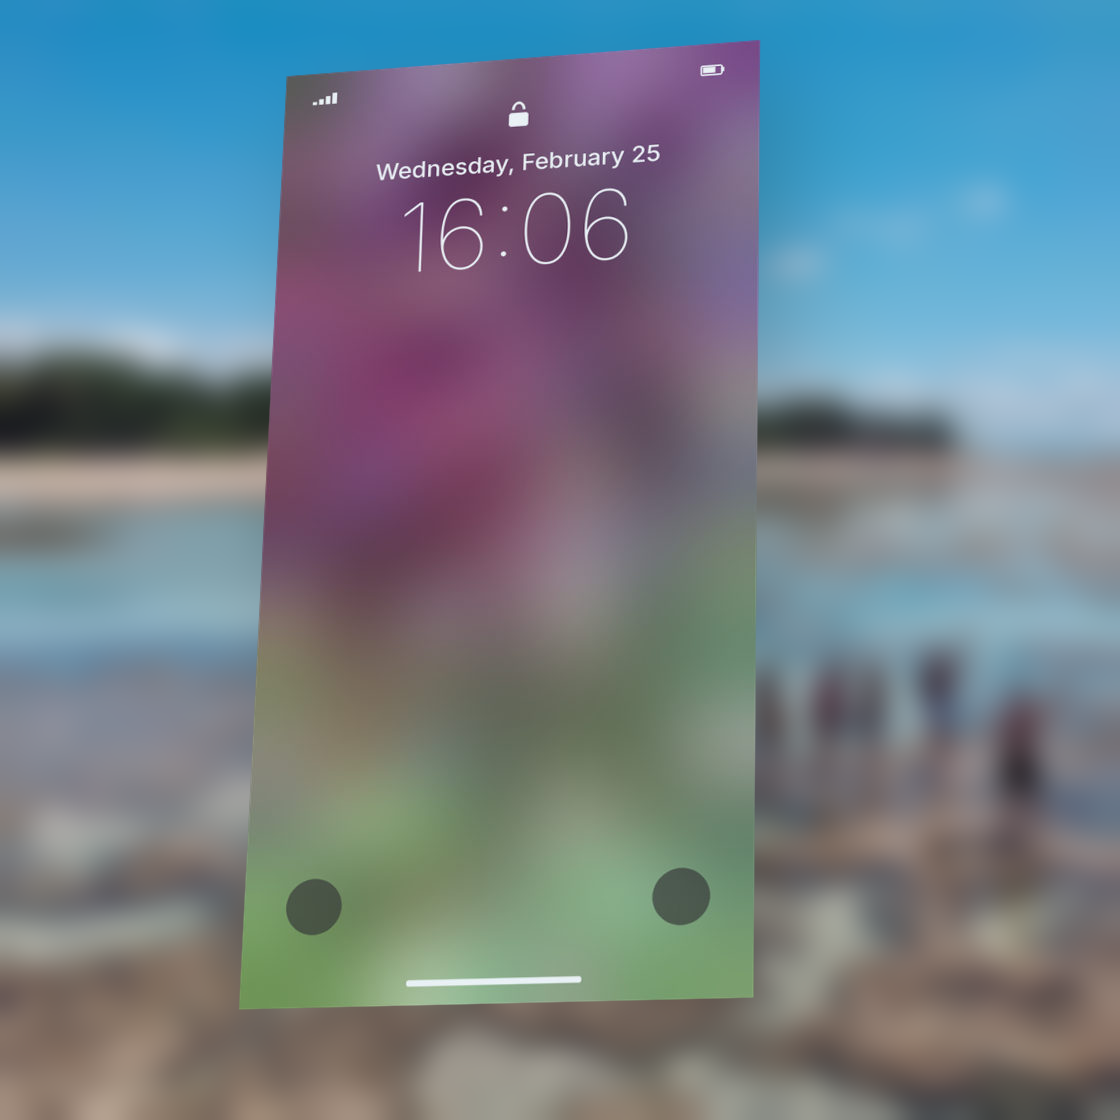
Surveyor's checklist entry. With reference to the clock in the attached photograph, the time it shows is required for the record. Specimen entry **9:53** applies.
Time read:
**16:06**
